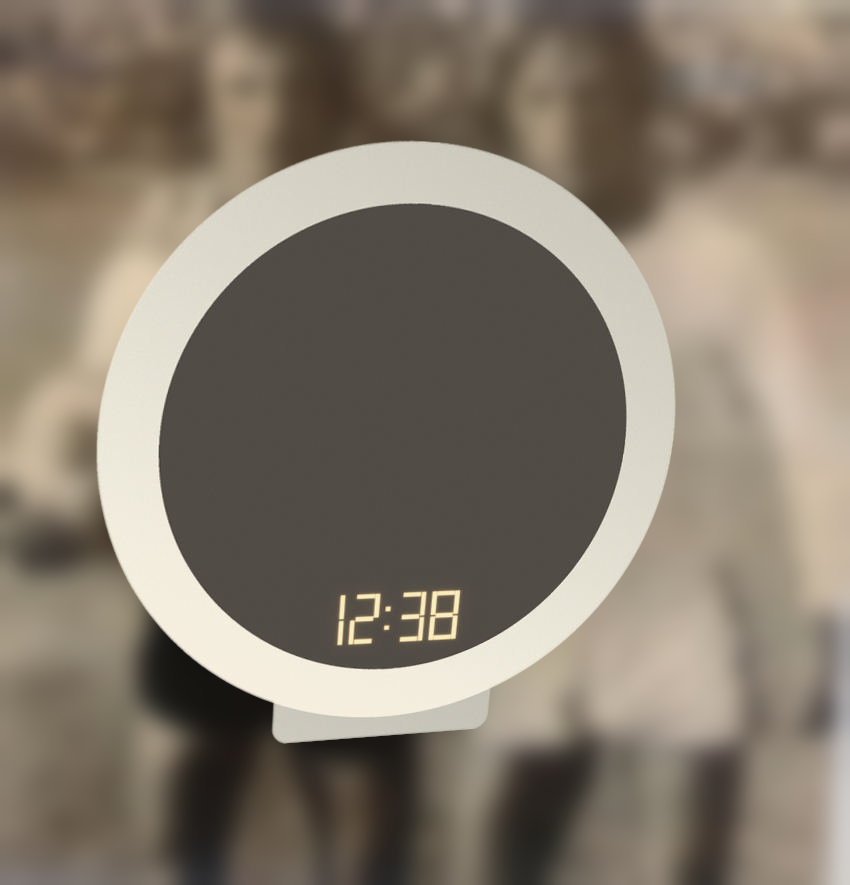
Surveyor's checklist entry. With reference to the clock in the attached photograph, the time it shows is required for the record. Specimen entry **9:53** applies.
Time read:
**12:38**
